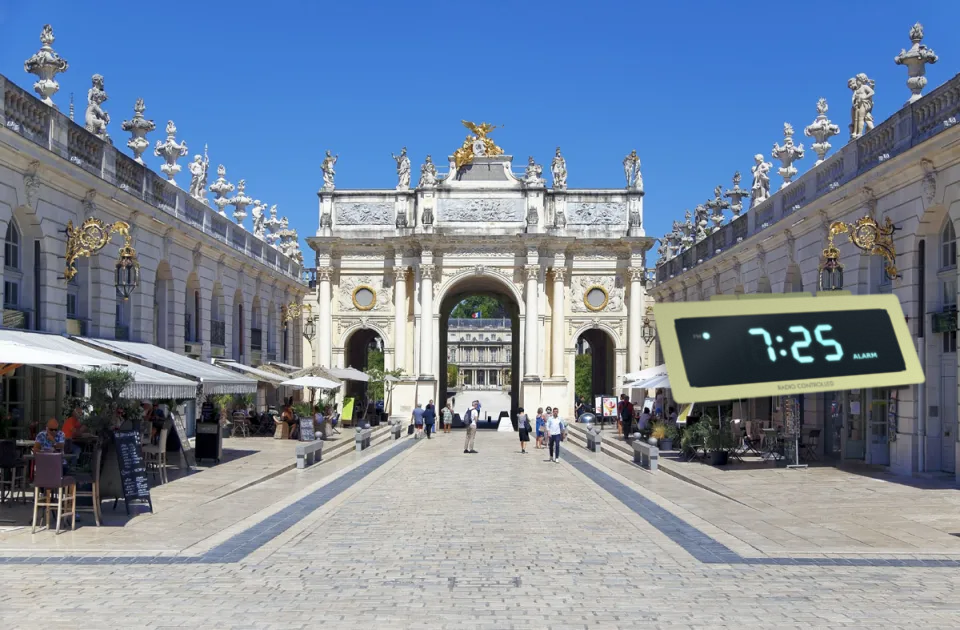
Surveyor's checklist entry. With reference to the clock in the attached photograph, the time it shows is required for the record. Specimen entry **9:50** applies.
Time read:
**7:25**
